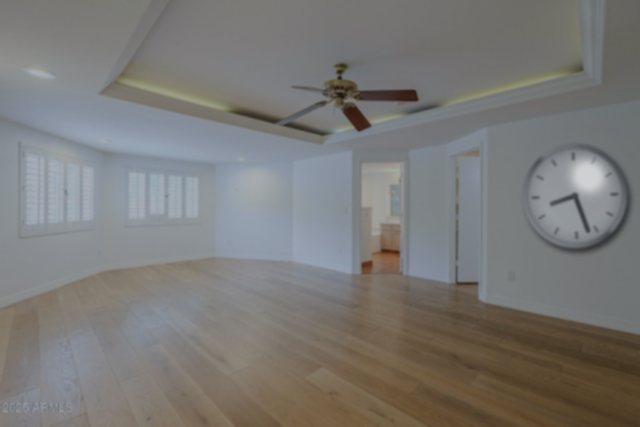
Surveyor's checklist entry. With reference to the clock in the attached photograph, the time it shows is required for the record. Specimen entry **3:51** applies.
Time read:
**8:27**
